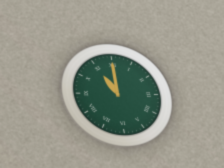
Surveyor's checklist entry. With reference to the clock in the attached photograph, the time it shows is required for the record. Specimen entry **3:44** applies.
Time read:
**11:00**
